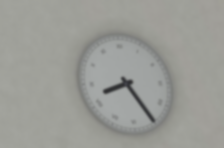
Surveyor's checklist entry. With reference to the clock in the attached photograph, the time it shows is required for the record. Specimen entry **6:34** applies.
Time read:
**8:25**
